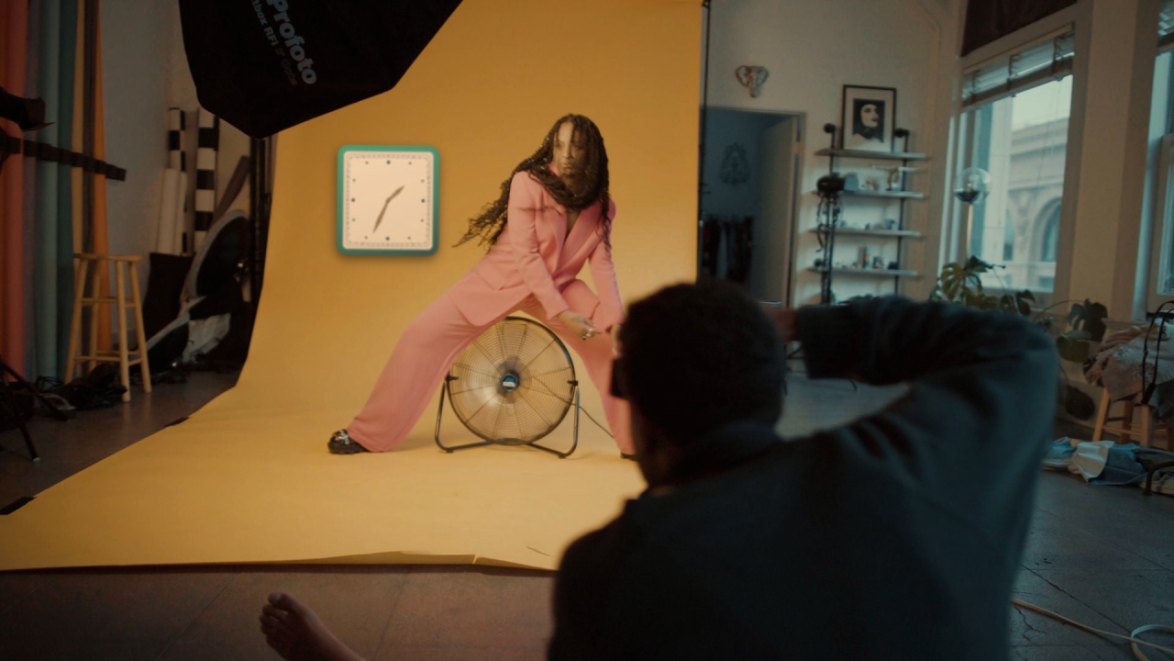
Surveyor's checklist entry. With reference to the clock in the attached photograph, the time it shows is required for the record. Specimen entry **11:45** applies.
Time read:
**1:34**
